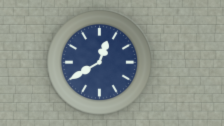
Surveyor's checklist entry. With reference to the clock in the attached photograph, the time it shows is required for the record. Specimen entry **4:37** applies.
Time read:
**12:40**
